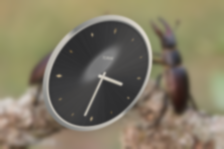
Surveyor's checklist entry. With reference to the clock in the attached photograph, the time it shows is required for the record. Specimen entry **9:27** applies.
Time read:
**3:32**
